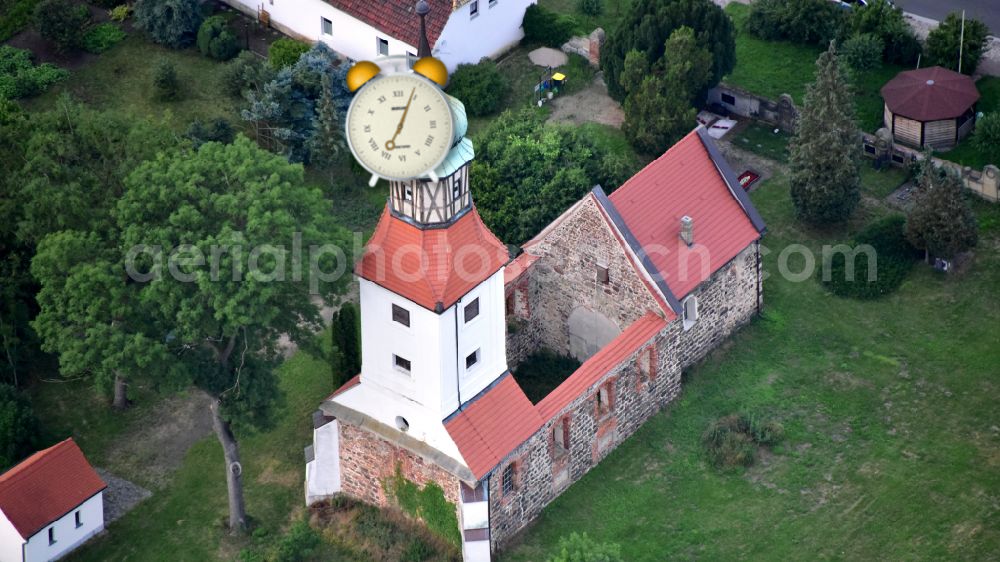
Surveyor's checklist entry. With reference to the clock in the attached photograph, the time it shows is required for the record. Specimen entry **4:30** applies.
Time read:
**7:04**
